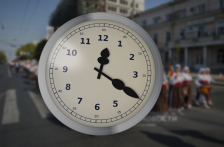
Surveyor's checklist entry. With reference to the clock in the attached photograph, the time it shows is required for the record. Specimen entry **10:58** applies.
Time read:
**12:20**
